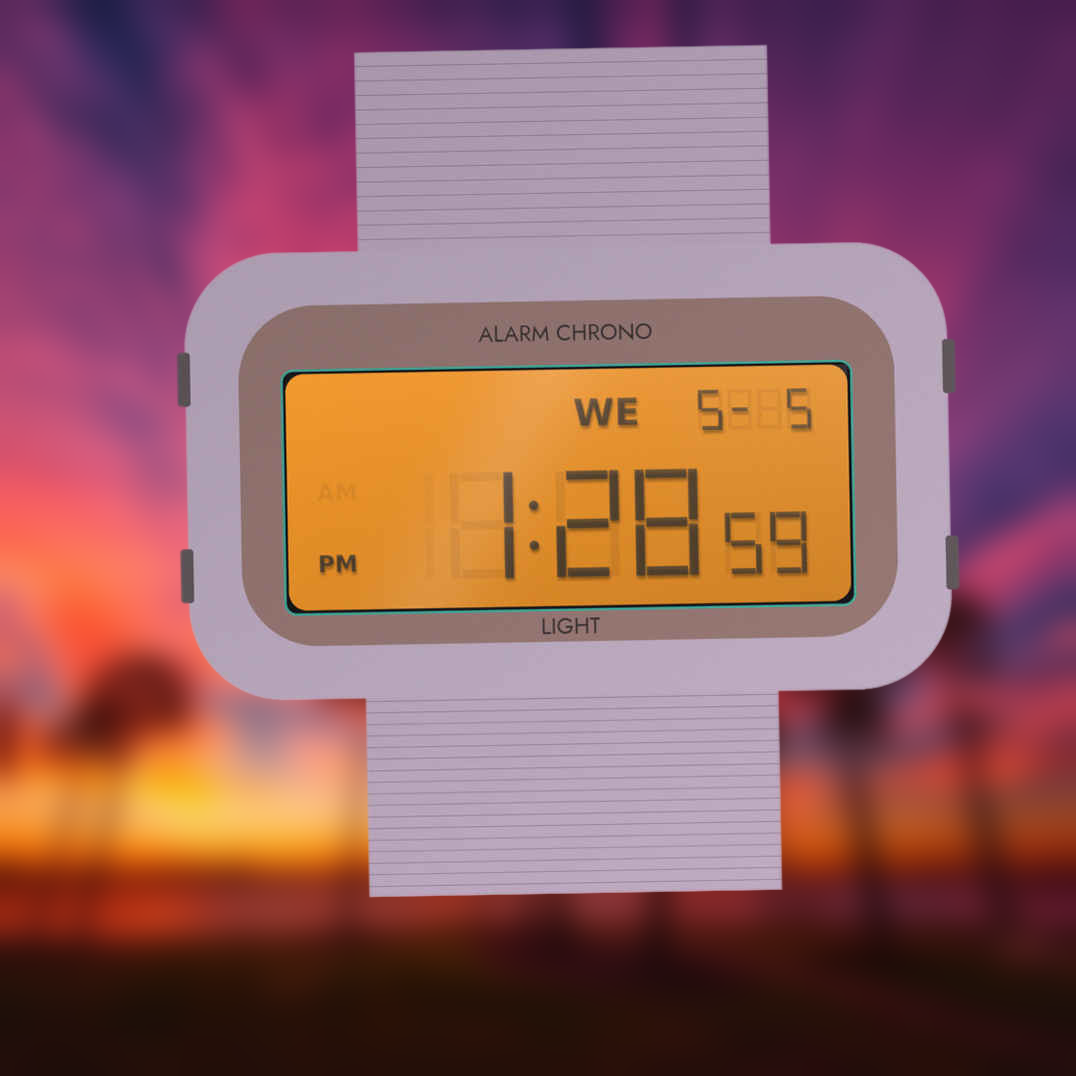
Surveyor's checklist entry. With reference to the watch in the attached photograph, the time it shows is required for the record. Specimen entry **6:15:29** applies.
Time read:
**1:28:59**
